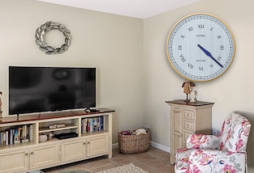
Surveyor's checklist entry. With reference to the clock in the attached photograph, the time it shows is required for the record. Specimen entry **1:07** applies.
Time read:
**4:22**
